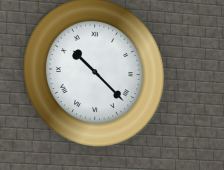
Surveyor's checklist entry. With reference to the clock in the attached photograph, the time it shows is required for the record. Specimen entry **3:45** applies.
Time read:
**10:22**
